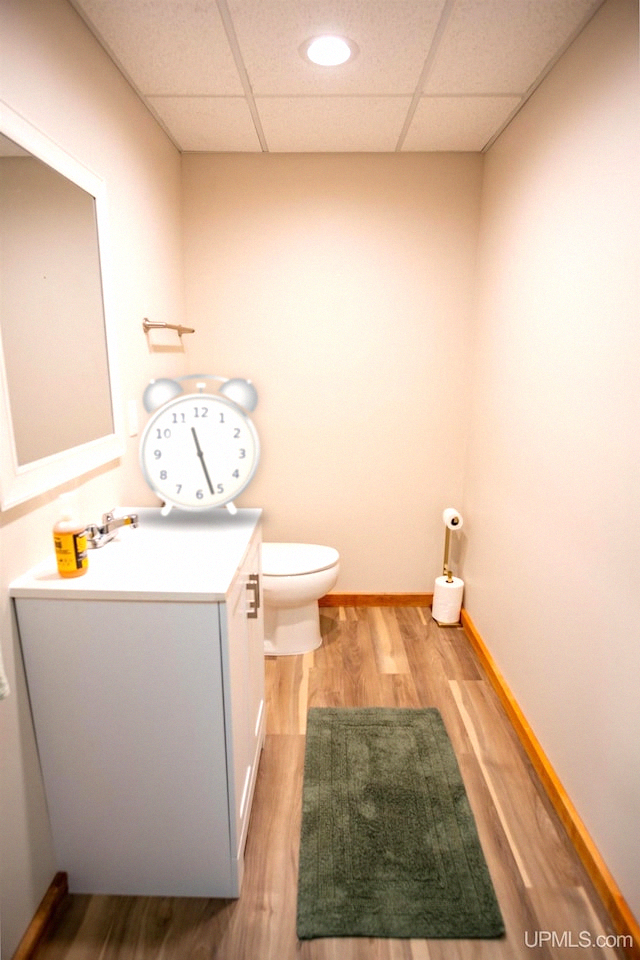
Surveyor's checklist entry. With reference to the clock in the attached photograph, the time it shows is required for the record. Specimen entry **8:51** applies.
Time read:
**11:27**
